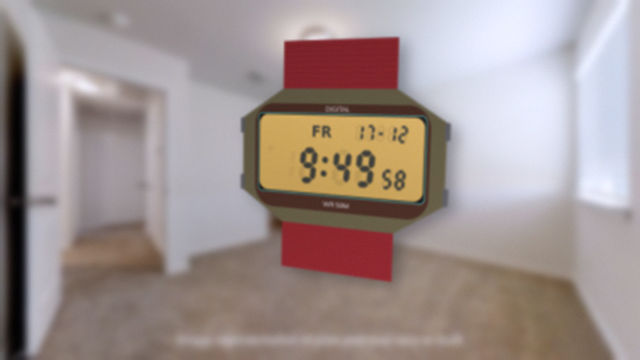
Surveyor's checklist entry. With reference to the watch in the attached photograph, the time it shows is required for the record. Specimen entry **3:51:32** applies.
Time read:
**9:49:58**
